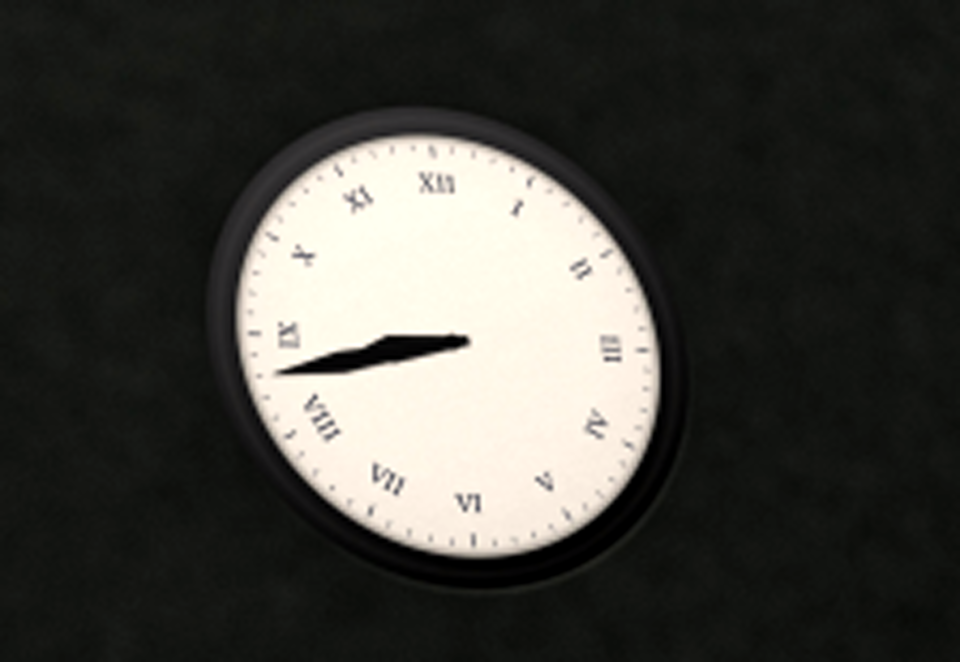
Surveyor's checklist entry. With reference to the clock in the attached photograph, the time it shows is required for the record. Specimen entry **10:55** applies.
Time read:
**8:43**
